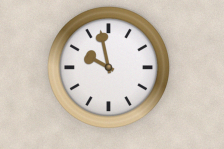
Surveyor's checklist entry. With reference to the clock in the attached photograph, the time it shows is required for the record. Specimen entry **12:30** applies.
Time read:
**9:58**
